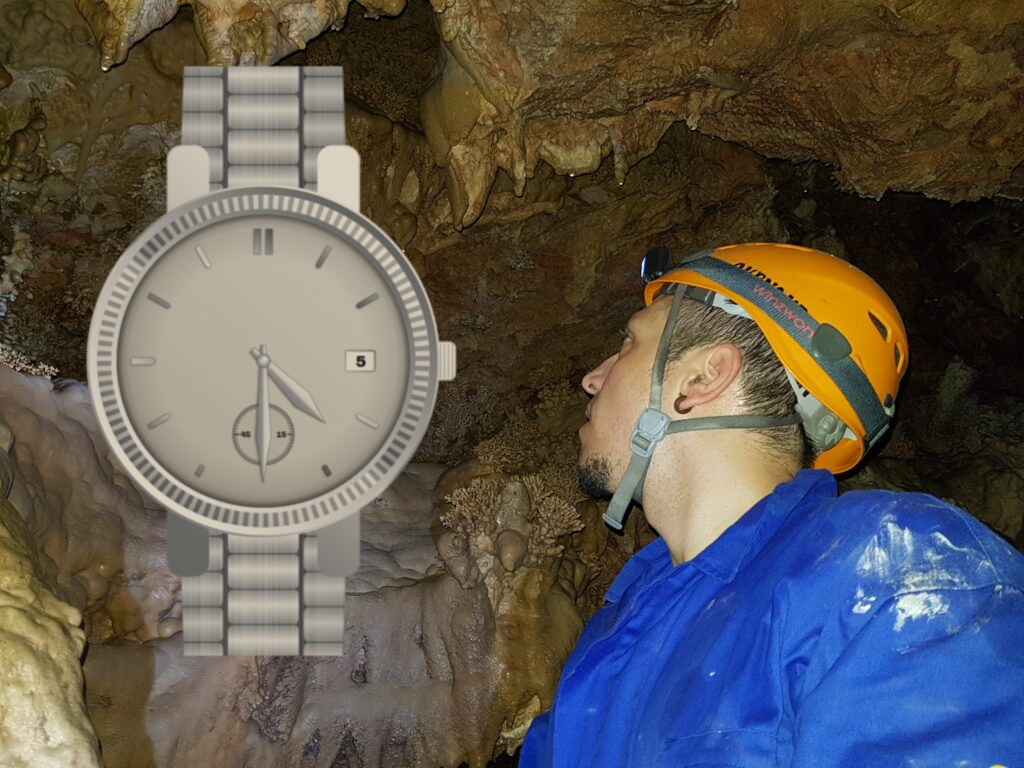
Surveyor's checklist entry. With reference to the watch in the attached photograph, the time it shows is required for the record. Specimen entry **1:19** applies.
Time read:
**4:30**
